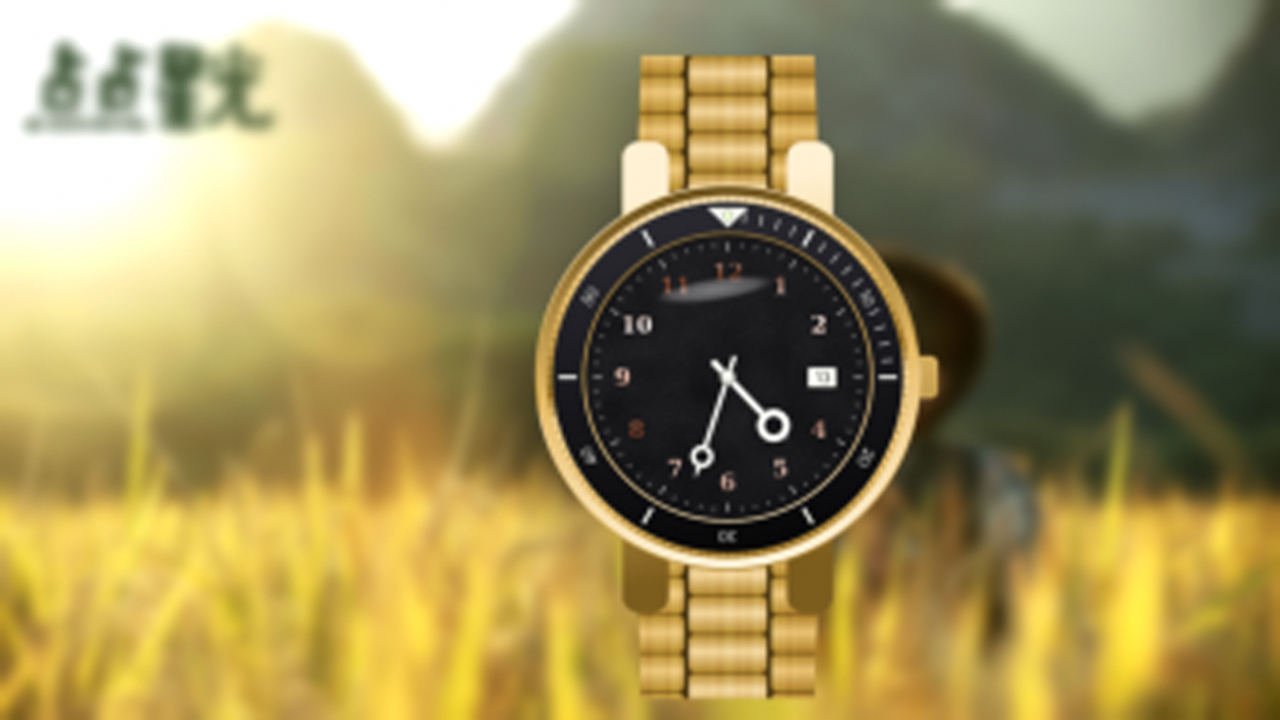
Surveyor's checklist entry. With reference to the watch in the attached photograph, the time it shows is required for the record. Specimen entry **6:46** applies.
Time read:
**4:33**
